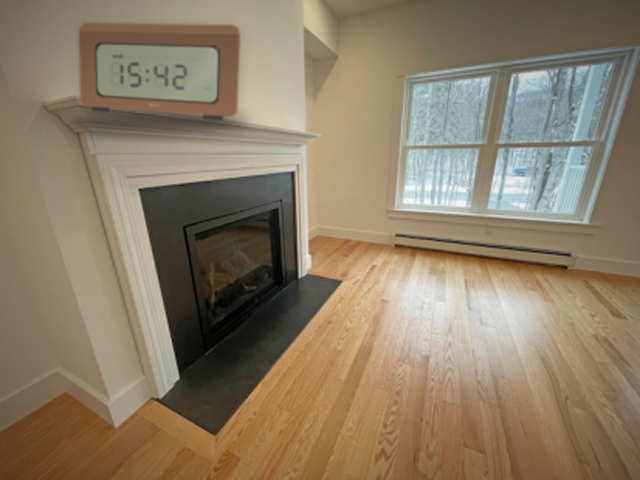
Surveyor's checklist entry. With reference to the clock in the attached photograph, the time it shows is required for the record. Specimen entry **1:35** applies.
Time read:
**15:42**
